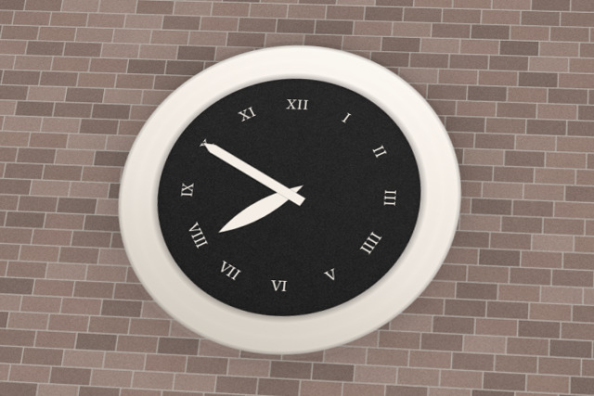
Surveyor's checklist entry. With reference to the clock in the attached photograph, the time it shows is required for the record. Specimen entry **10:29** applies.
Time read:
**7:50**
